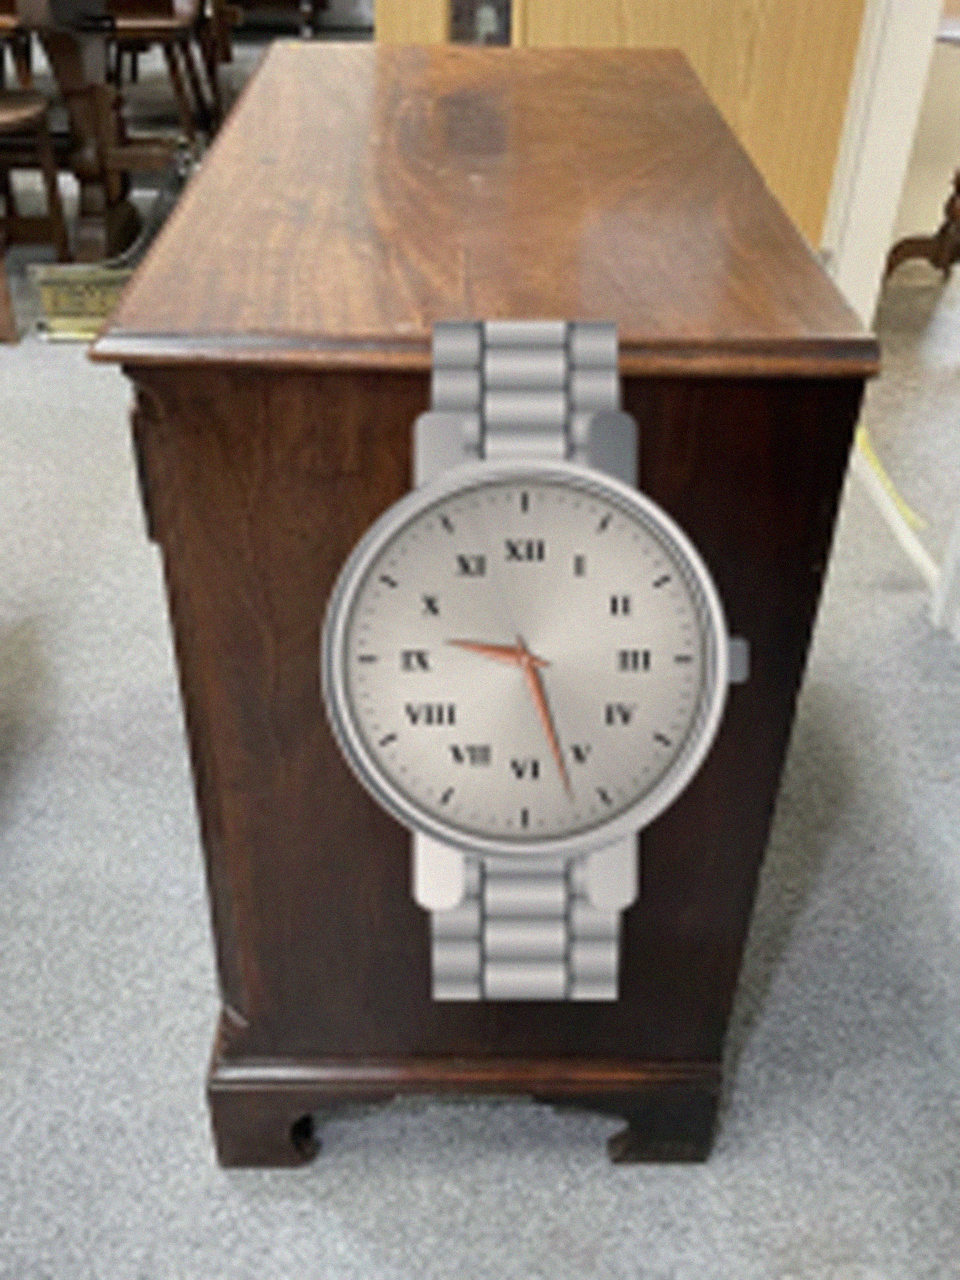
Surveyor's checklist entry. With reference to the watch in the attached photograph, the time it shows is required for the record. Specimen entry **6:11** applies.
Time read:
**9:27**
